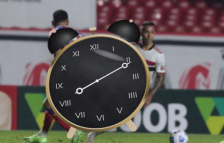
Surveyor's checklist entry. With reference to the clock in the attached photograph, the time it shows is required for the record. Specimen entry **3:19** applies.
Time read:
**8:11**
